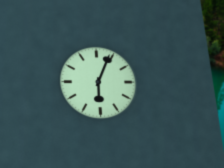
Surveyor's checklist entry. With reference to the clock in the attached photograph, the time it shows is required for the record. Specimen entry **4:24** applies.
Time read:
**6:04**
